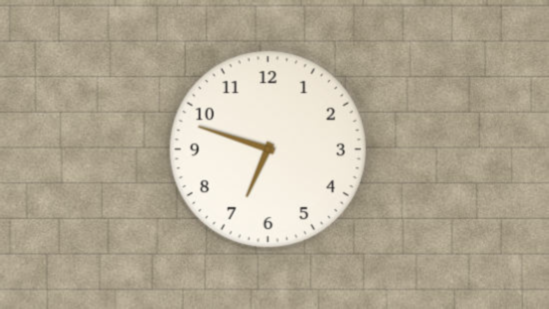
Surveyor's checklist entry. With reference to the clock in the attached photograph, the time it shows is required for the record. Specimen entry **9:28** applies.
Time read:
**6:48**
